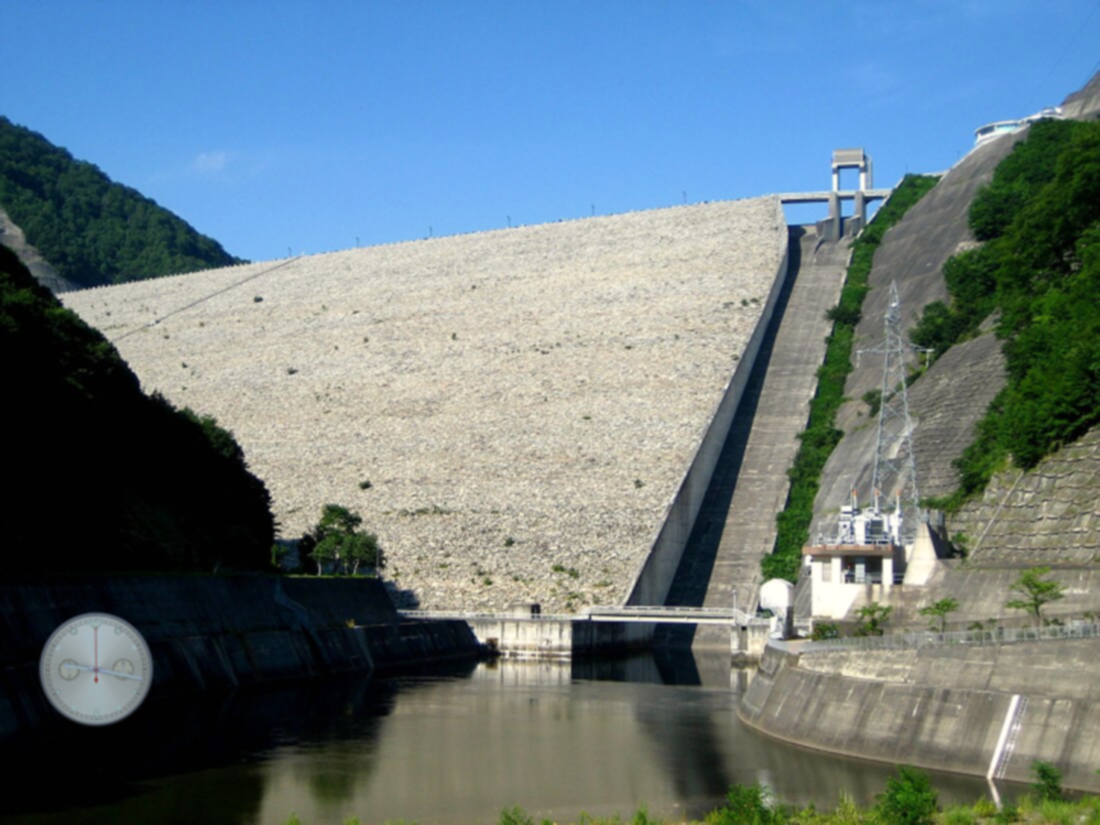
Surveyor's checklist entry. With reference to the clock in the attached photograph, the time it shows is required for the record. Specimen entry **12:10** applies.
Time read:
**9:17**
